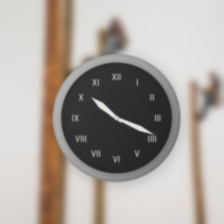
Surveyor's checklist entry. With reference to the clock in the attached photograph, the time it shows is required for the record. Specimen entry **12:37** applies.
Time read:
**10:19**
